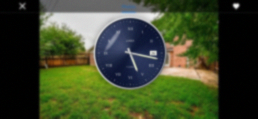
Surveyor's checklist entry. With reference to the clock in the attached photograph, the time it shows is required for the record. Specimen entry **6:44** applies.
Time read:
**5:17**
